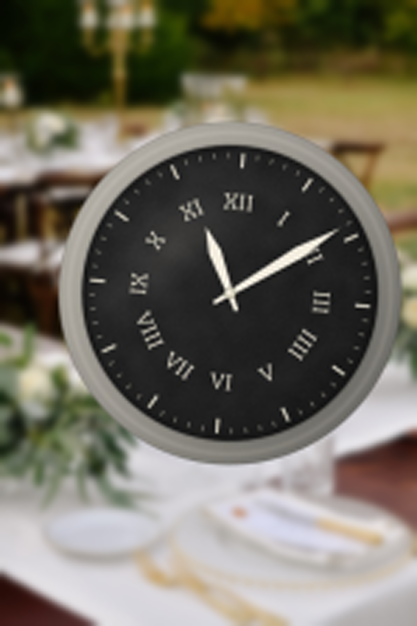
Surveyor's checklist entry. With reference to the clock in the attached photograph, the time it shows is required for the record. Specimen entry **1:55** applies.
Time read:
**11:09**
